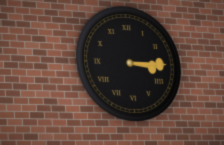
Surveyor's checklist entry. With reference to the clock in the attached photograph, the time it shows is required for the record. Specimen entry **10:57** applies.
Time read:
**3:15**
